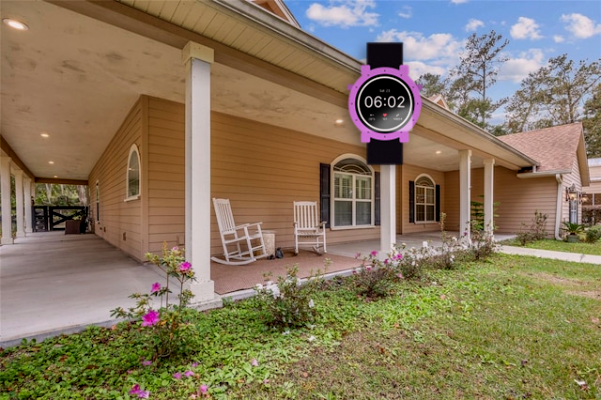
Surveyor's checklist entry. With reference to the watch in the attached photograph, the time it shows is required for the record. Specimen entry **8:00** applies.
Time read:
**6:02**
